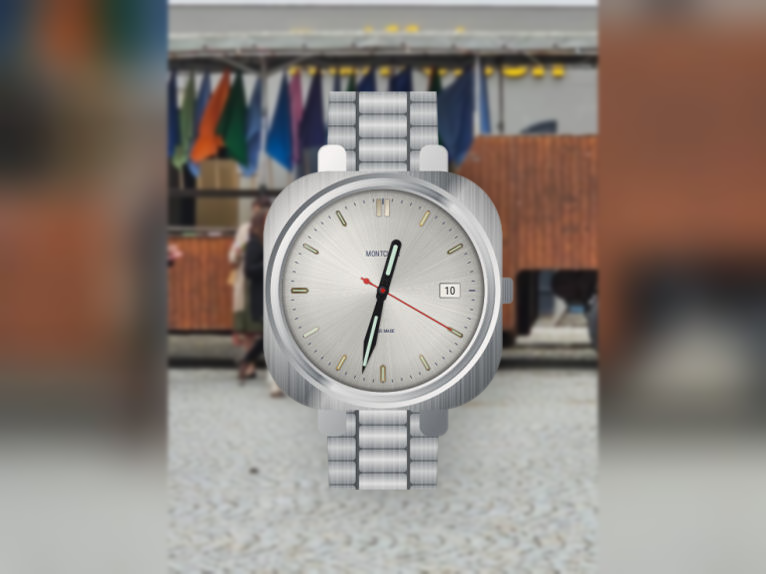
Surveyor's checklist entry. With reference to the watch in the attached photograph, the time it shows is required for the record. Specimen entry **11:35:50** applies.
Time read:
**12:32:20**
